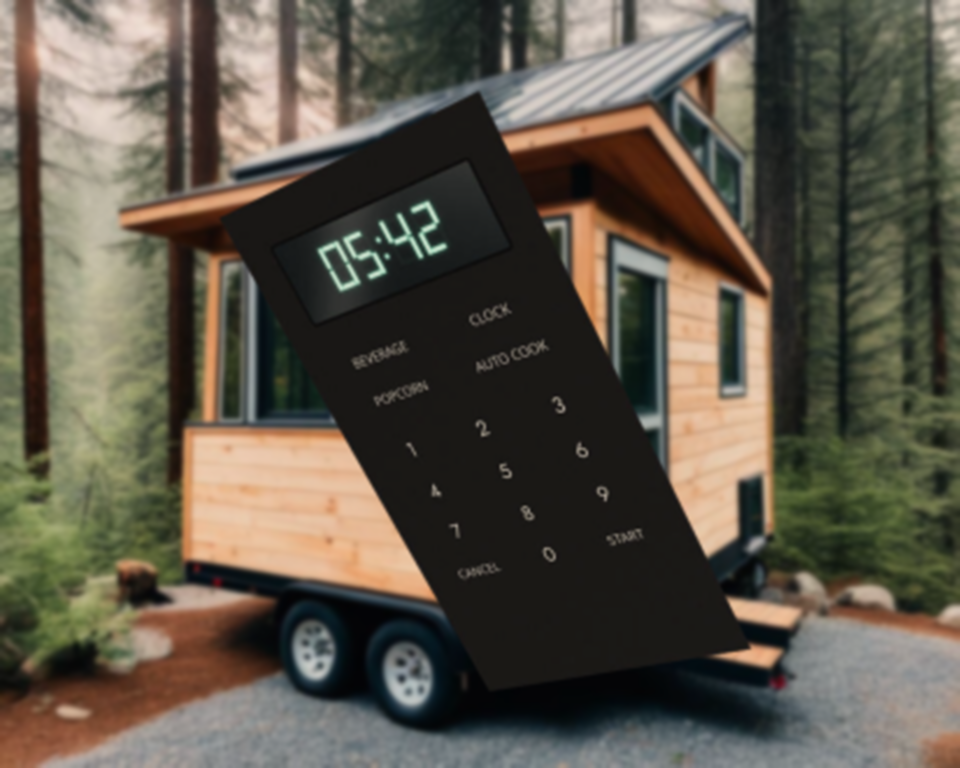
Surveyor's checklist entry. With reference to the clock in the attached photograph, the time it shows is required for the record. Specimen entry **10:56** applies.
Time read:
**5:42**
